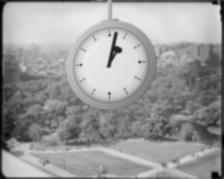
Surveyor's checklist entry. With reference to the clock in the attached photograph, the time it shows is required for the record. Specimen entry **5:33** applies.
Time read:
**1:02**
